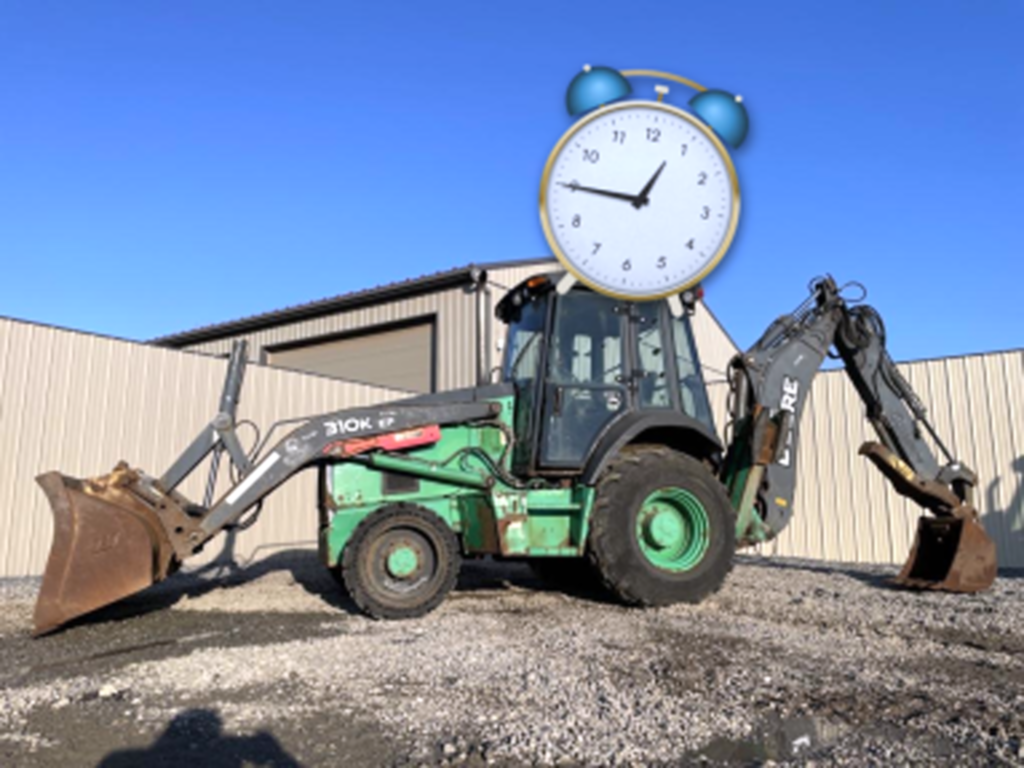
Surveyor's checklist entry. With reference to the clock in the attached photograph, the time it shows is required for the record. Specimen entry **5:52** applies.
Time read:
**12:45**
